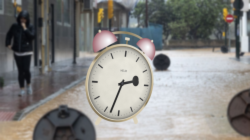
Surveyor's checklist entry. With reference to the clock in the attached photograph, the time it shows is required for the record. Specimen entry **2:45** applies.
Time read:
**2:33**
